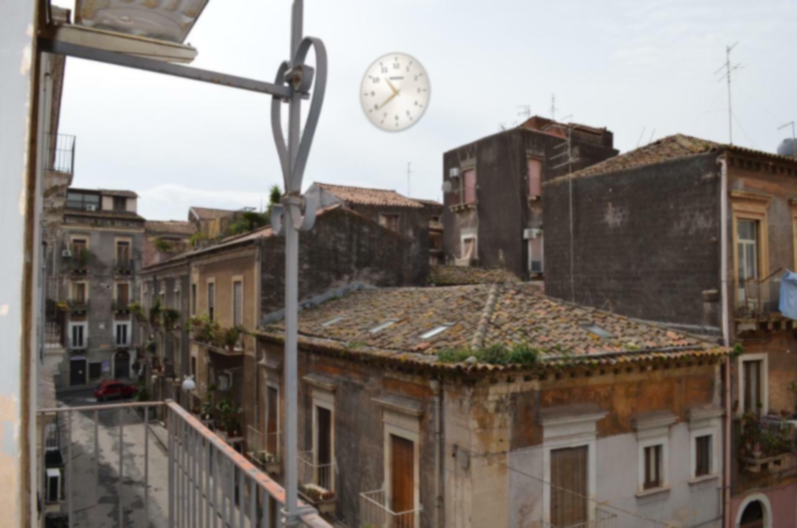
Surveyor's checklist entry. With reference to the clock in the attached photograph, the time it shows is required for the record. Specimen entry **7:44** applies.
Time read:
**10:39**
